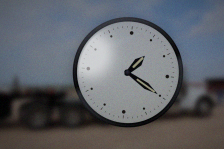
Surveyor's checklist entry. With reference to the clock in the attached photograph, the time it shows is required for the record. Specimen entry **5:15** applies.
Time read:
**1:20**
